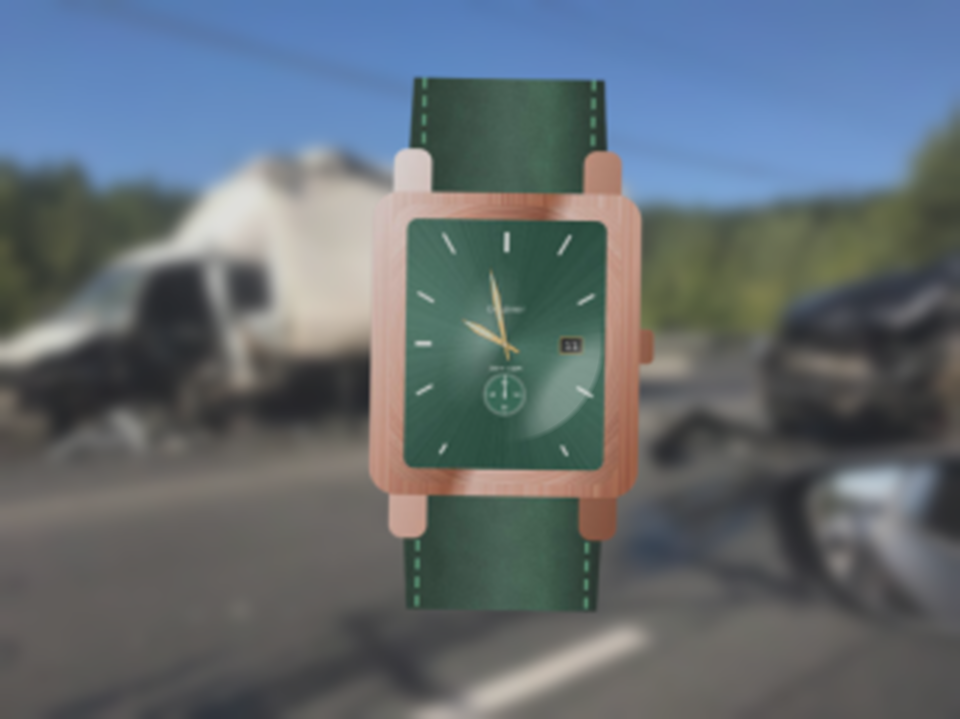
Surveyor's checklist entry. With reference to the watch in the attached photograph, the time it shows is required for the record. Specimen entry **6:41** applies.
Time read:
**9:58**
